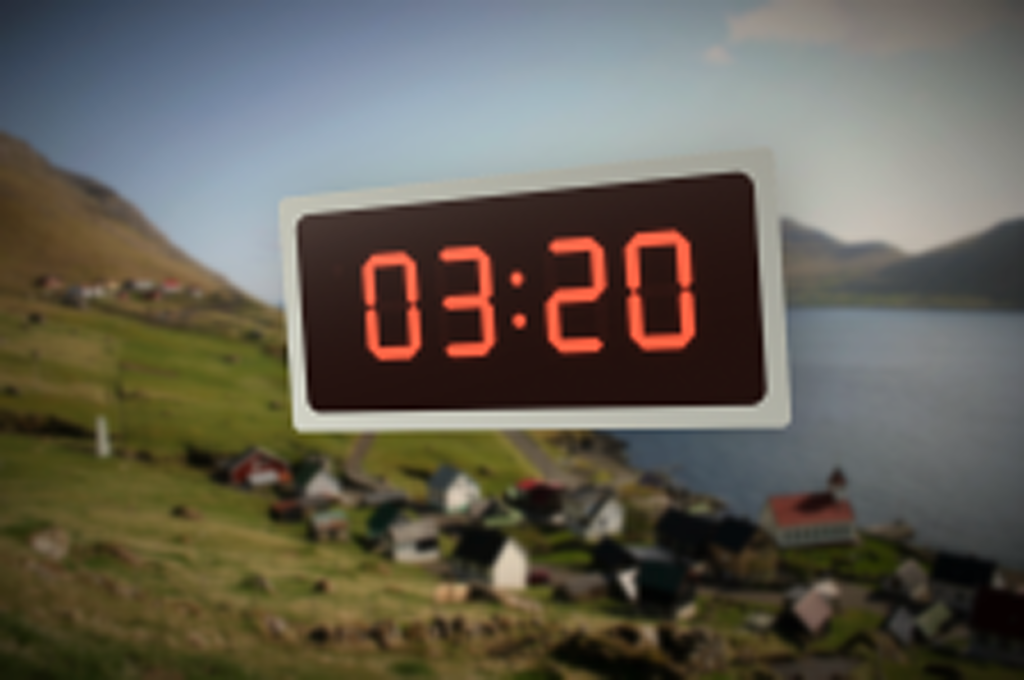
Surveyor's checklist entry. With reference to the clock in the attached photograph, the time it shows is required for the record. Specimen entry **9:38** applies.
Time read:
**3:20**
